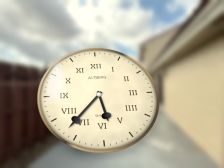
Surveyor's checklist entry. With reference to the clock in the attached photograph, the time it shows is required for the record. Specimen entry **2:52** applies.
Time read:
**5:37**
